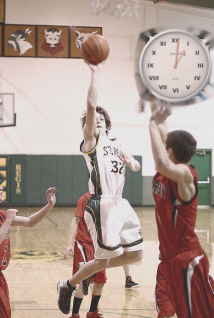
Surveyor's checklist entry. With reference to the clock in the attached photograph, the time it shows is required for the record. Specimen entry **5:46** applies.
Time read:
**1:01**
